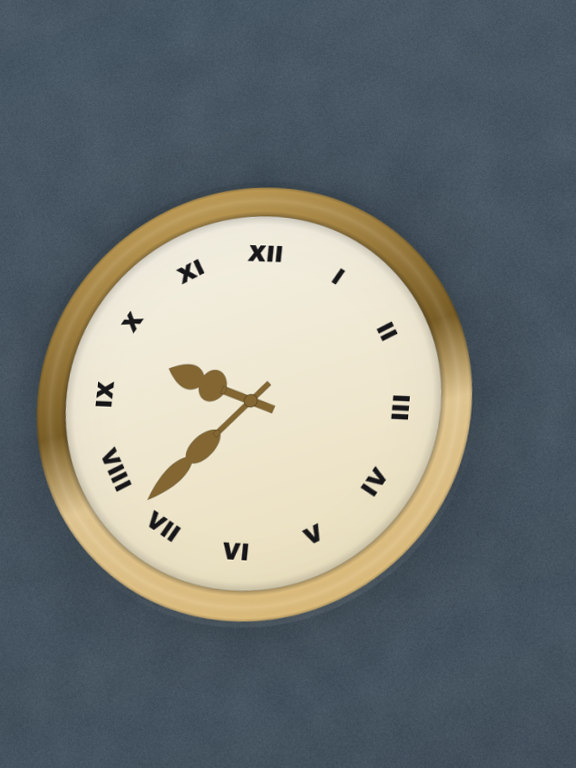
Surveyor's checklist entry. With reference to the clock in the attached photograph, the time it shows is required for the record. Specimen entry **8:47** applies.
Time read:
**9:37**
